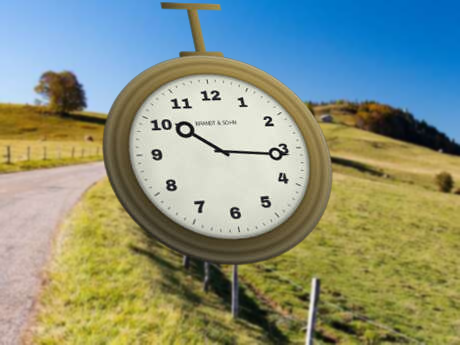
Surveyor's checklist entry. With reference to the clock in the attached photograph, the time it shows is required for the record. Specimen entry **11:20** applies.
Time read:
**10:16**
